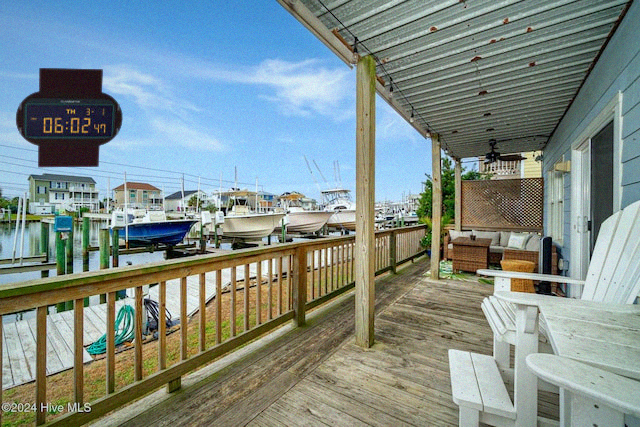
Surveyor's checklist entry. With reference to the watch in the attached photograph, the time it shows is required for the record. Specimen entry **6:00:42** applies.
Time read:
**6:02:47**
